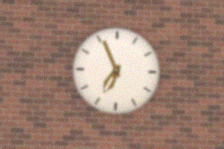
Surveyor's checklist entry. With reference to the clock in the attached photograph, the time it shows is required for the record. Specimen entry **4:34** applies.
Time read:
**6:56**
